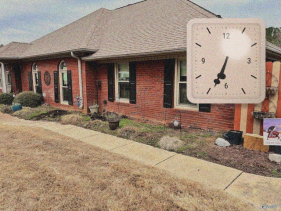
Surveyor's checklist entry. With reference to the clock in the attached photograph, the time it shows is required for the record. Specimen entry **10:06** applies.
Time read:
**6:34**
